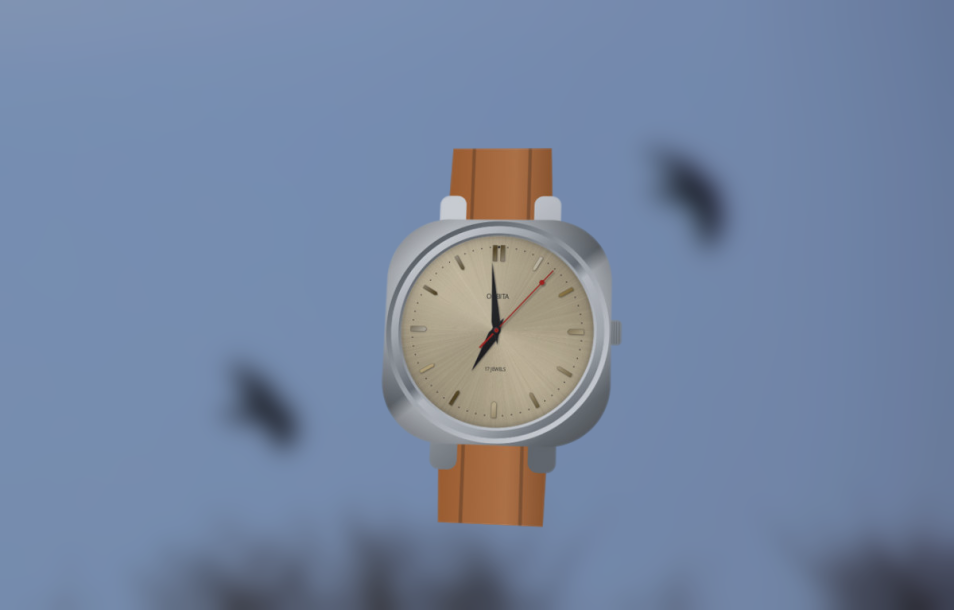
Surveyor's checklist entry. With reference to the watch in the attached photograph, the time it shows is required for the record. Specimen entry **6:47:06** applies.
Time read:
**6:59:07**
